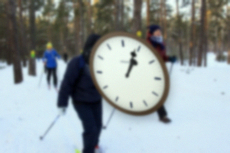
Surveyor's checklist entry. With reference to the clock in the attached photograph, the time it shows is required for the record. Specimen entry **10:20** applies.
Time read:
**1:04**
